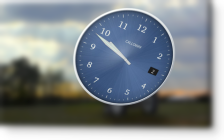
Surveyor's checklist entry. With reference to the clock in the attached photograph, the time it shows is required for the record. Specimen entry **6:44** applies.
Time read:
**9:48**
